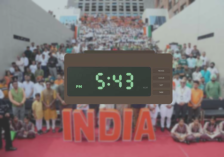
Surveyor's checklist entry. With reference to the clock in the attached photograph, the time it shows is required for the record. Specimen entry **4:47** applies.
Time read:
**5:43**
